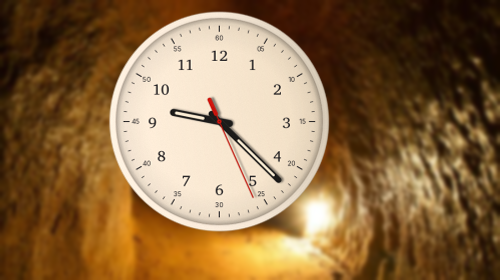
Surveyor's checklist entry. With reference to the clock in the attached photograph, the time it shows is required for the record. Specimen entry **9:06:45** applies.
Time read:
**9:22:26**
